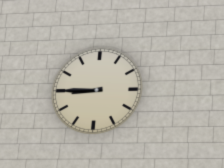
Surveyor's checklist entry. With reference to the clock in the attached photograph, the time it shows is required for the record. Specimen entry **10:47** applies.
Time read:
**8:45**
